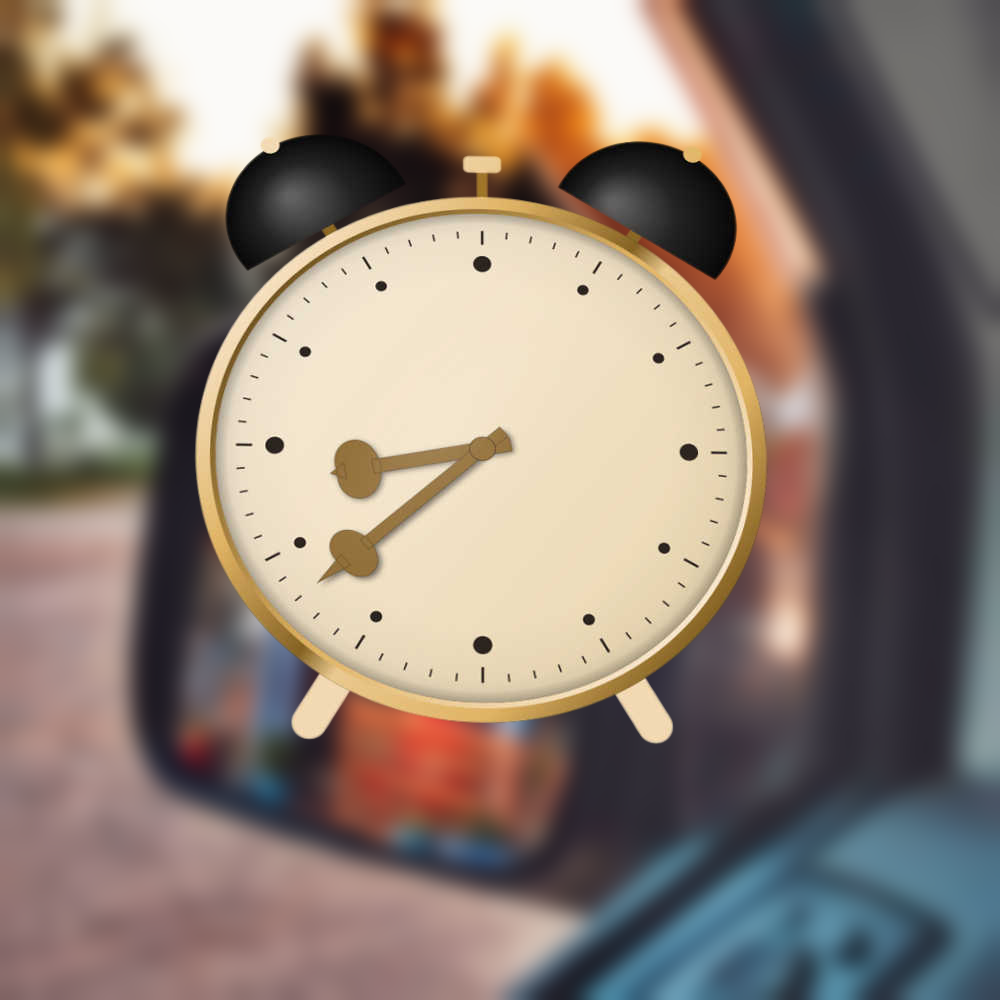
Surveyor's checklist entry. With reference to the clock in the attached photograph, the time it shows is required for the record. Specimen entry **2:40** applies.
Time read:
**8:38**
